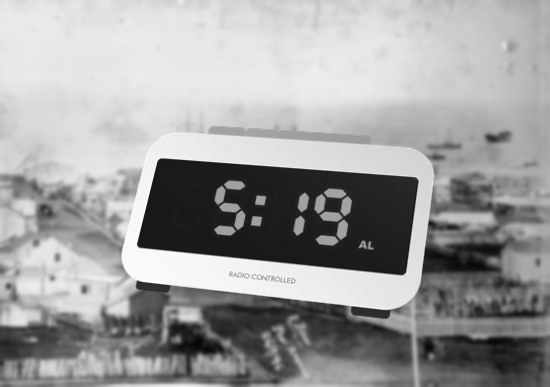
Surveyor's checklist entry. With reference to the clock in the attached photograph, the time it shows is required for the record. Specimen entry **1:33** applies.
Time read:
**5:19**
